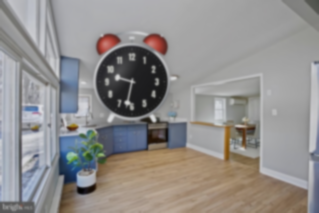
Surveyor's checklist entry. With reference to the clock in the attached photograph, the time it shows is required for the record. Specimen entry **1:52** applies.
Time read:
**9:32**
